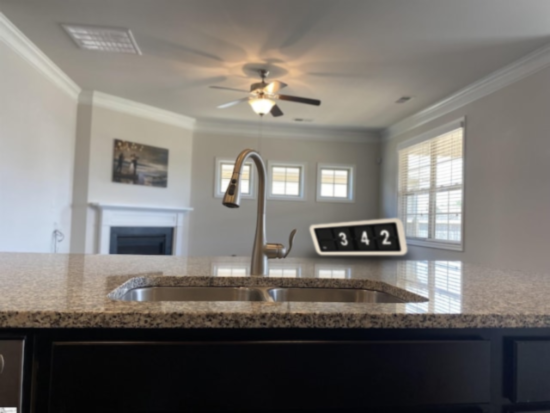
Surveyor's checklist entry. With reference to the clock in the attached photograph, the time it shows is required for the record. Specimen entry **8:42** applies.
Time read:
**3:42**
